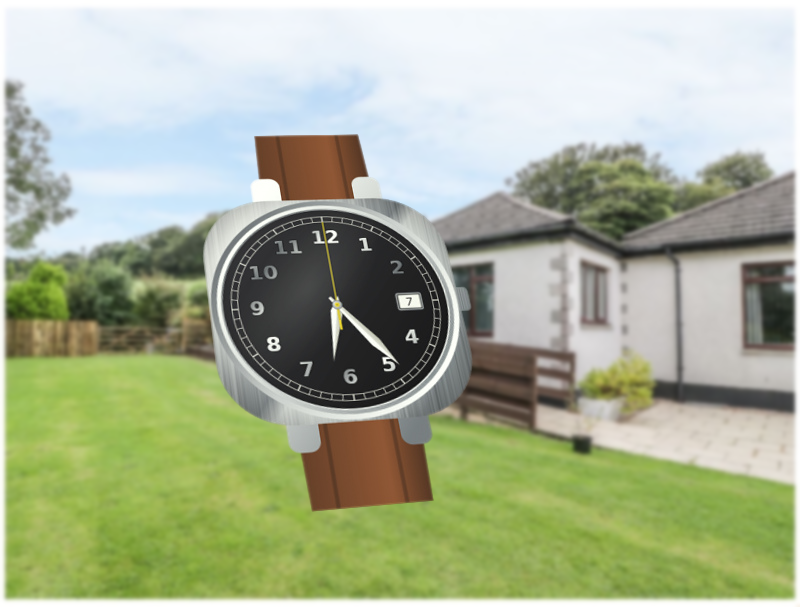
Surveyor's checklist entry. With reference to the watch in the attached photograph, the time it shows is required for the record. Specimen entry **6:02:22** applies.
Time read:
**6:24:00**
